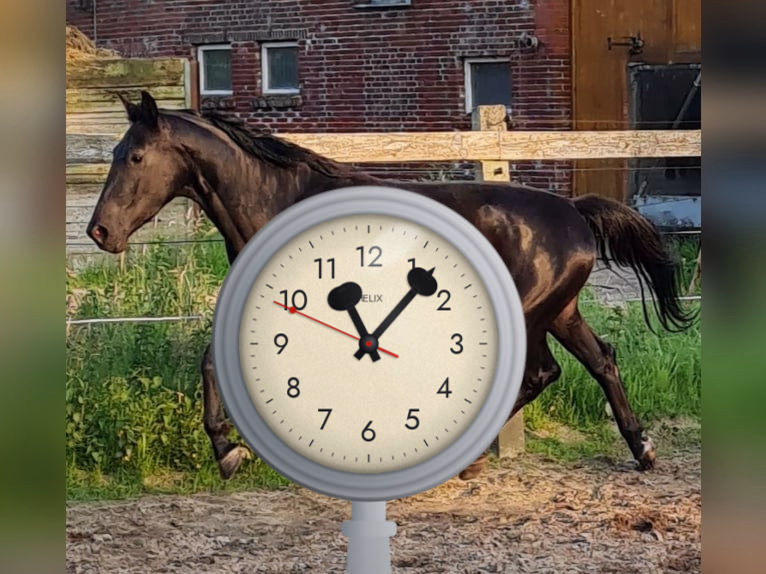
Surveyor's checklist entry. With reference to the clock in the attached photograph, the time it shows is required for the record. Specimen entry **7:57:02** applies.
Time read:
**11:06:49**
